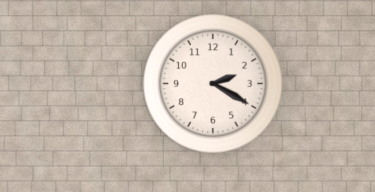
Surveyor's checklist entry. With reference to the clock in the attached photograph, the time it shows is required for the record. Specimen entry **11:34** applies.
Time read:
**2:20**
